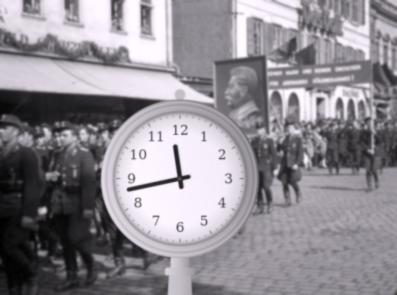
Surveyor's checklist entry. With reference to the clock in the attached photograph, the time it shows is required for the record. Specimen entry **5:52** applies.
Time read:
**11:43**
